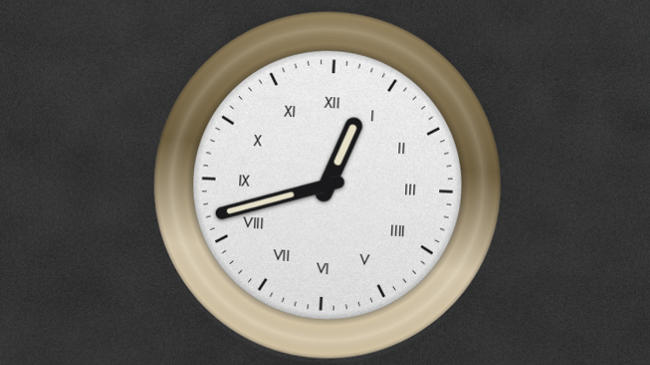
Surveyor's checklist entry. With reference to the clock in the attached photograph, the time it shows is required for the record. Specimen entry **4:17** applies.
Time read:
**12:42**
